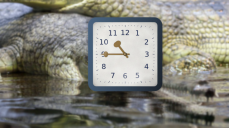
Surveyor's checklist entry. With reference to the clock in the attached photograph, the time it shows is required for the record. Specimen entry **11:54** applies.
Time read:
**10:45**
